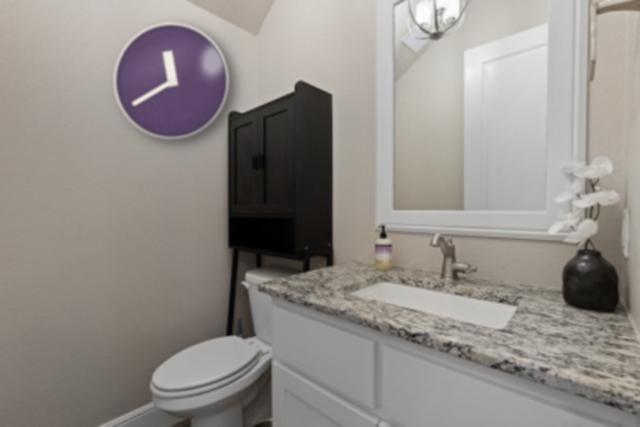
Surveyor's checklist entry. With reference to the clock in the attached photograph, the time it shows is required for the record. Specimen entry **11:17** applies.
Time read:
**11:40**
